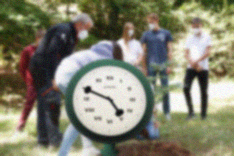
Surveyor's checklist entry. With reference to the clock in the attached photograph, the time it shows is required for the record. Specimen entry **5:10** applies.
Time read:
**4:49**
